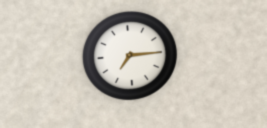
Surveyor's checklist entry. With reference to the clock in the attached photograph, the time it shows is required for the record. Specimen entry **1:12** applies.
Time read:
**7:15**
